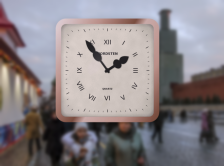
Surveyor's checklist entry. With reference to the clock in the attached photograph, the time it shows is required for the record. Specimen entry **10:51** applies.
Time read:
**1:54**
